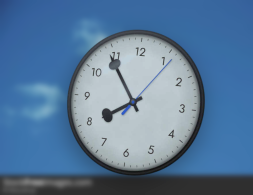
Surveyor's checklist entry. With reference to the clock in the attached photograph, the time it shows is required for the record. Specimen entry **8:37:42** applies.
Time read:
**7:54:06**
